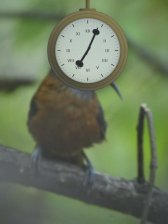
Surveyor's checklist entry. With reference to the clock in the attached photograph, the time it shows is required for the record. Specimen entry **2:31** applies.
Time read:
**7:04**
